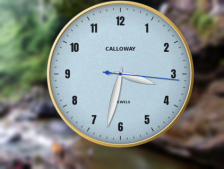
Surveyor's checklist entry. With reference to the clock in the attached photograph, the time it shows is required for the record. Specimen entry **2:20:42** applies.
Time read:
**3:32:16**
